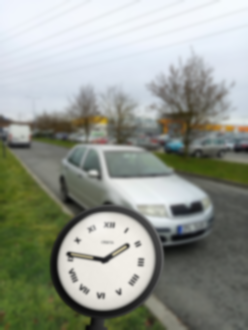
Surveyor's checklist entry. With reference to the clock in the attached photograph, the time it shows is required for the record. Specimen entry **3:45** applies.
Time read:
**1:46**
